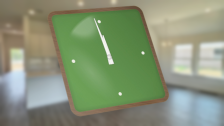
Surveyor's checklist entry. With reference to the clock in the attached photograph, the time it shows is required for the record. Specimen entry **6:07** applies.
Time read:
**11:59**
